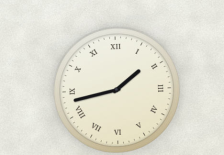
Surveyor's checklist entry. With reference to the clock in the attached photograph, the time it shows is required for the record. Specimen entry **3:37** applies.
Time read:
**1:43**
